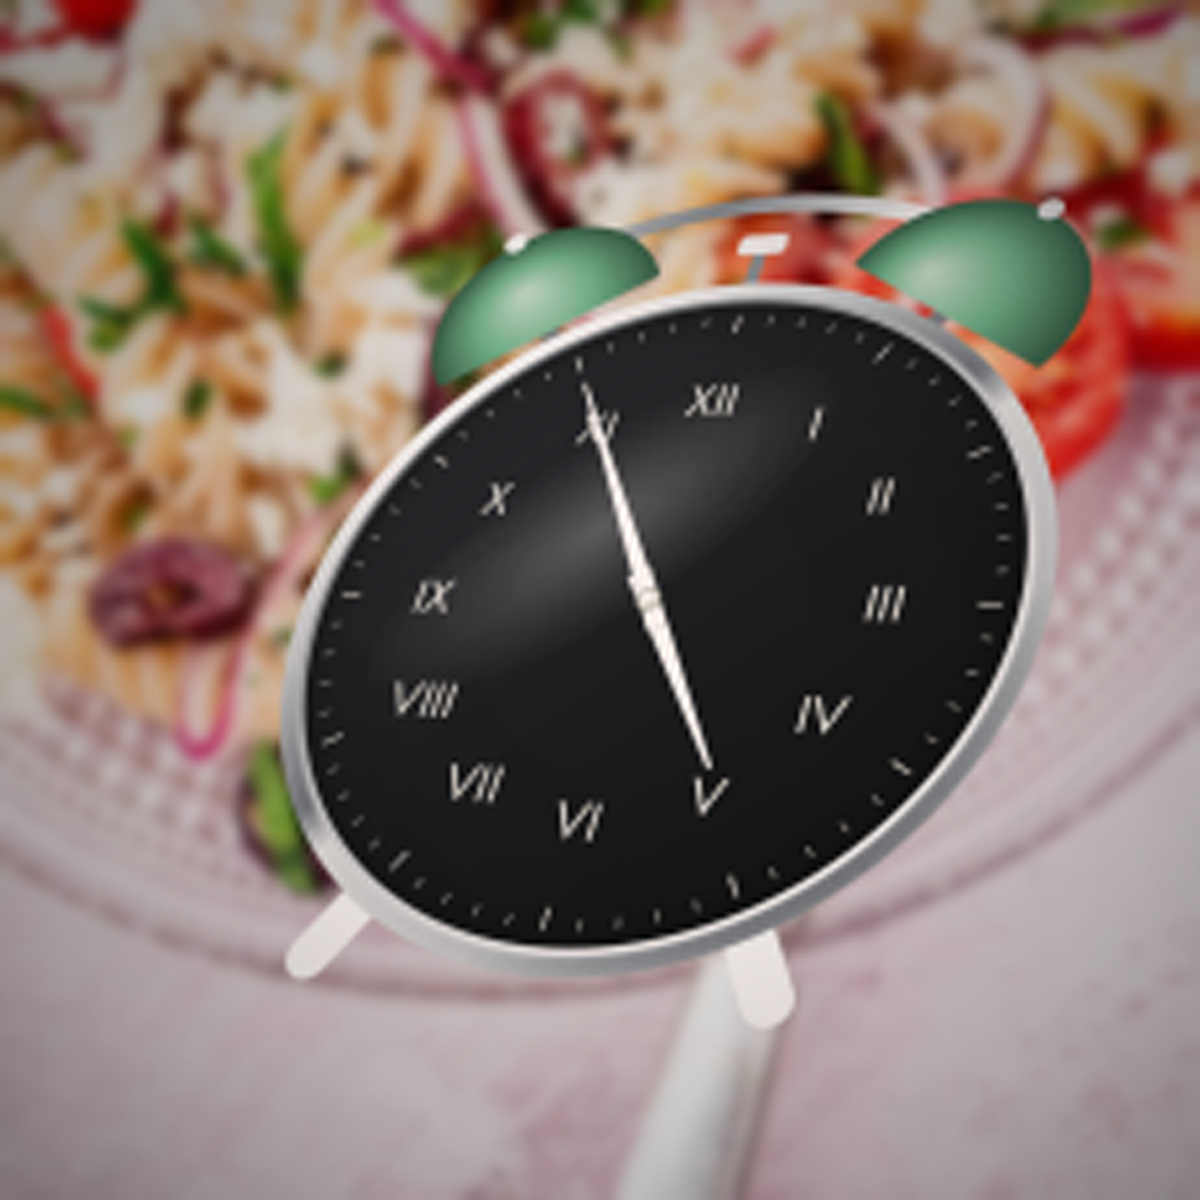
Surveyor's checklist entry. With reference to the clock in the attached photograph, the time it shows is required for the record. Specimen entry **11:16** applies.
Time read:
**4:55**
